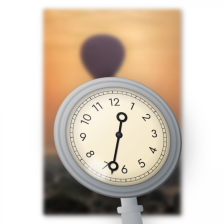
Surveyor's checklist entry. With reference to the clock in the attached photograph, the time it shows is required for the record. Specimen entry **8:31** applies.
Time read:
**12:33**
